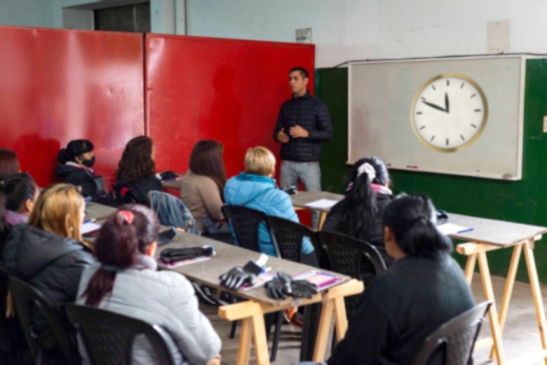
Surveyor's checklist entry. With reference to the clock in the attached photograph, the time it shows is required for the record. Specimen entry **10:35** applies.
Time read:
**11:49**
